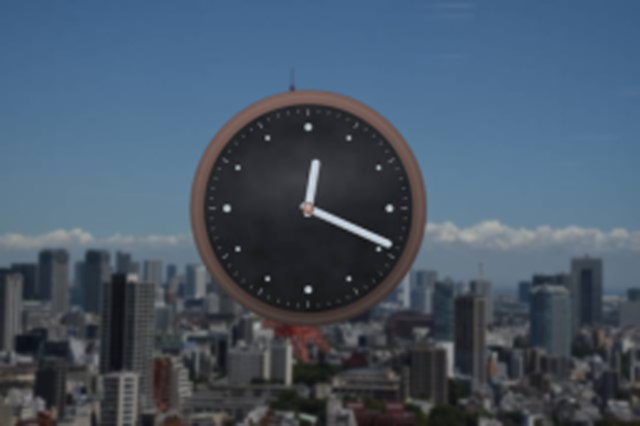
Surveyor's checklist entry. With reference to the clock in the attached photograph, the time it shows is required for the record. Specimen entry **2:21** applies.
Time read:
**12:19**
